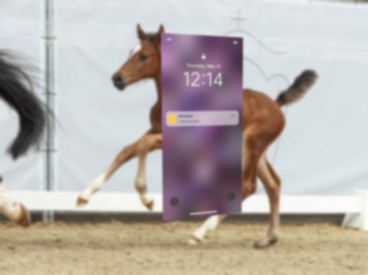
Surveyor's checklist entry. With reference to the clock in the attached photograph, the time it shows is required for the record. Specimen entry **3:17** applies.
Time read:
**12:14**
